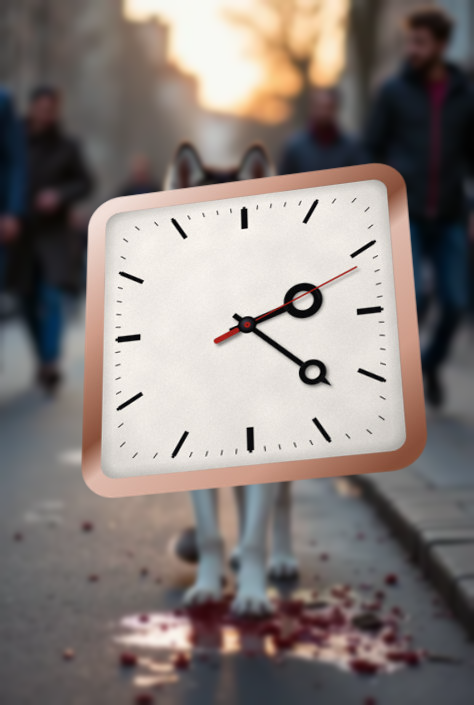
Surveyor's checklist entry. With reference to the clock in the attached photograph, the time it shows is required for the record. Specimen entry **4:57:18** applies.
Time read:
**2:22:11**
